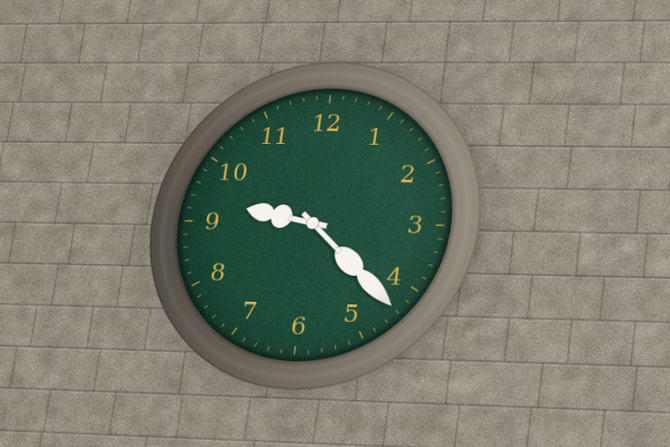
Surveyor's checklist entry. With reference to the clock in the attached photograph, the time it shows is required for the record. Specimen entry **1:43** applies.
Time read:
**9:22**
